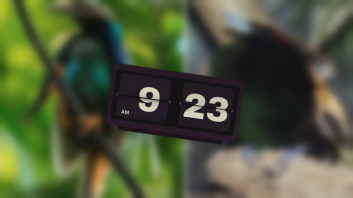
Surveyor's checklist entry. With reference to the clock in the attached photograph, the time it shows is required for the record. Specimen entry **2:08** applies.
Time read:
**9:23**
